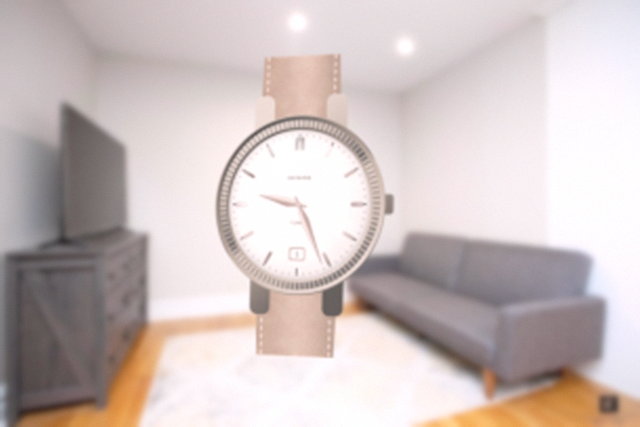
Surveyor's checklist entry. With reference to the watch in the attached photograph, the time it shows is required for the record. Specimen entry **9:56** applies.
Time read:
**9:26**
